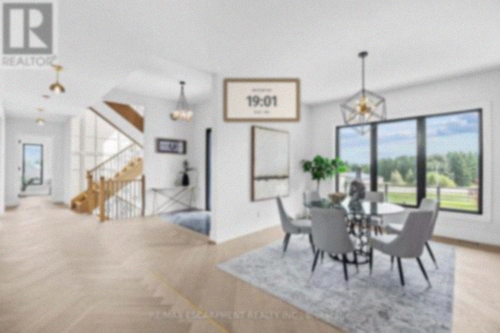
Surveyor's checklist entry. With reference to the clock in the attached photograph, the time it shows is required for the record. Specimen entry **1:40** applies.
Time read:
**19:01**
